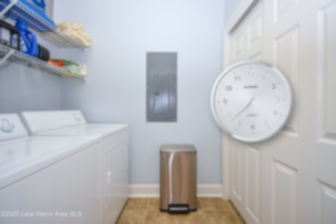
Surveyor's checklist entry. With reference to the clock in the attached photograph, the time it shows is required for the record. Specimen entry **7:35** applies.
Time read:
**7:38**
